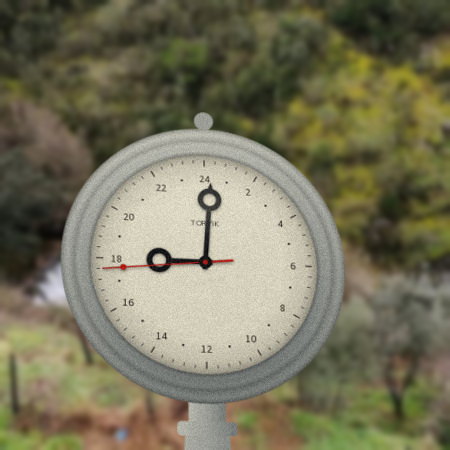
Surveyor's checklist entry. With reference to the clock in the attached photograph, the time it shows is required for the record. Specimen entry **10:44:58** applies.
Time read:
**18:00:44**
